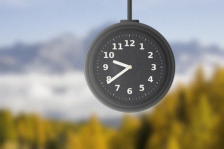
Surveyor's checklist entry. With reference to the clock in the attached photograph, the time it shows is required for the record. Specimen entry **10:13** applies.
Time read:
**9:39**
